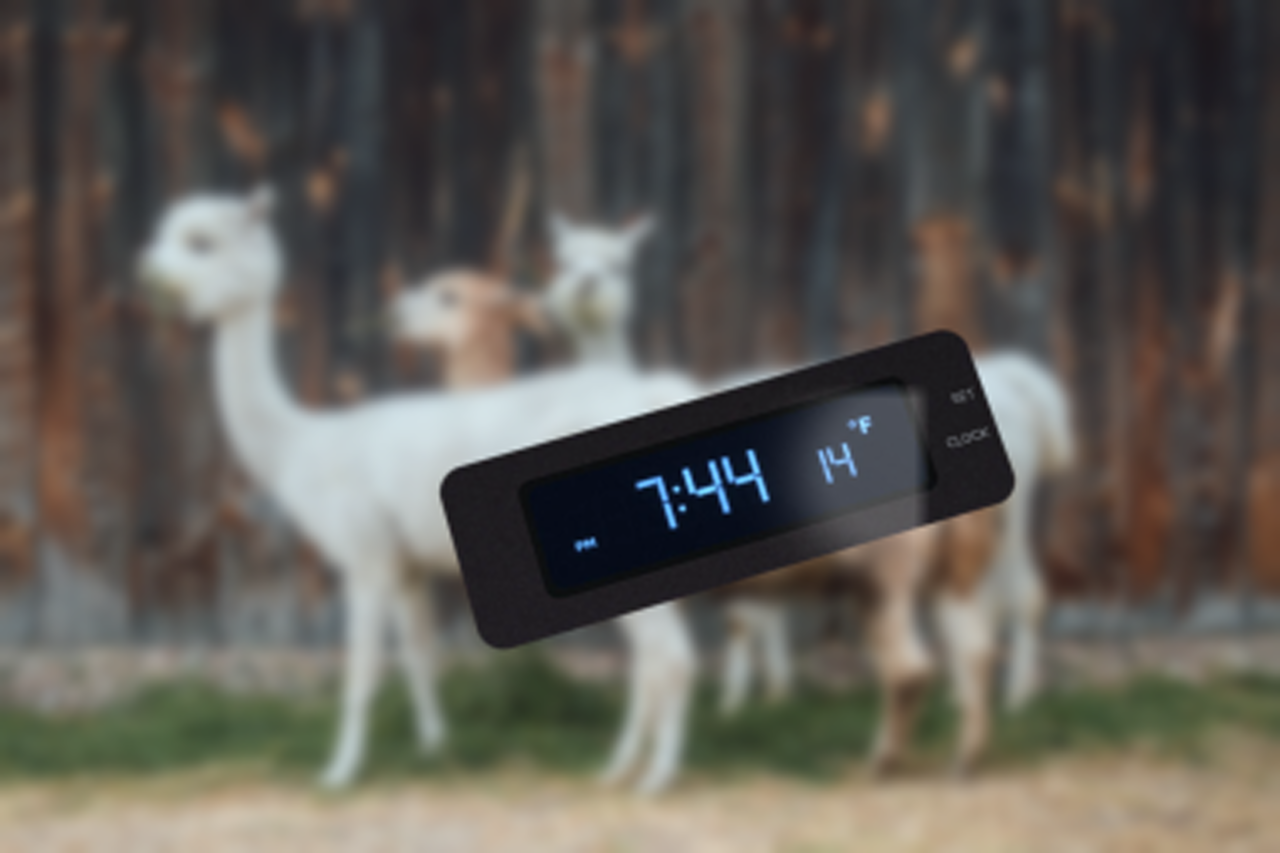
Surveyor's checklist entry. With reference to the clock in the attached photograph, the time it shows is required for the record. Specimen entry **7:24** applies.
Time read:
**7:44**
